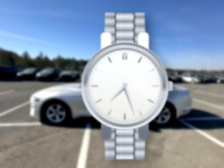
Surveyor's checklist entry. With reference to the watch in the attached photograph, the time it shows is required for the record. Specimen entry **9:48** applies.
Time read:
**7:27**
